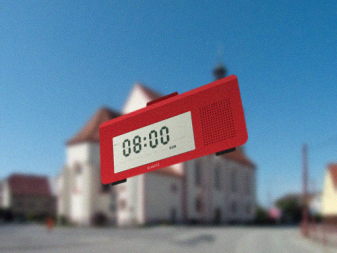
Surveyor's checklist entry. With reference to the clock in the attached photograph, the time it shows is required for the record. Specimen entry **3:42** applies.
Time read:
**8:00**
